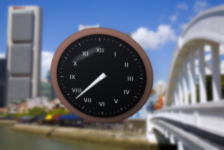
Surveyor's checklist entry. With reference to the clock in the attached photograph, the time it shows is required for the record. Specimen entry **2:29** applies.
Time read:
**7:38**
